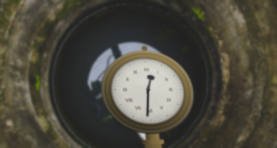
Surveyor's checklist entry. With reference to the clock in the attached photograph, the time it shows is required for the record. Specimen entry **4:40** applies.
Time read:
**12:31**
